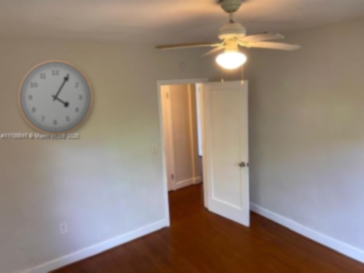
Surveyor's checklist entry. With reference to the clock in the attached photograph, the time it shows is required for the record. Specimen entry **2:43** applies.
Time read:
**4:05**
